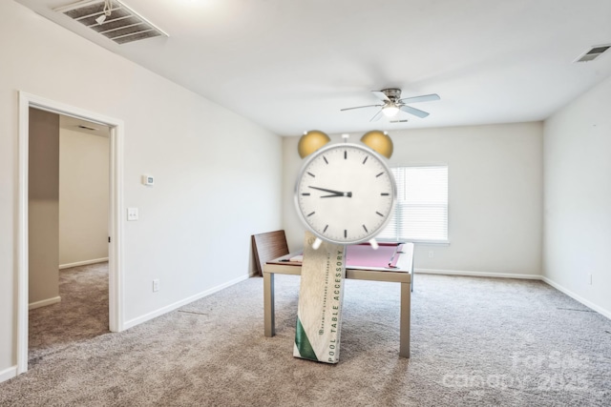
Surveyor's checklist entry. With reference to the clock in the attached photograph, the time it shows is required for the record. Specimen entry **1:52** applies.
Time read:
**8:47**
